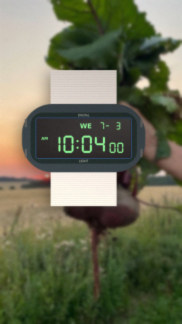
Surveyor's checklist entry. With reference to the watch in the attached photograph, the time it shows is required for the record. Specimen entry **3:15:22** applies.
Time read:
**10:04:00**
